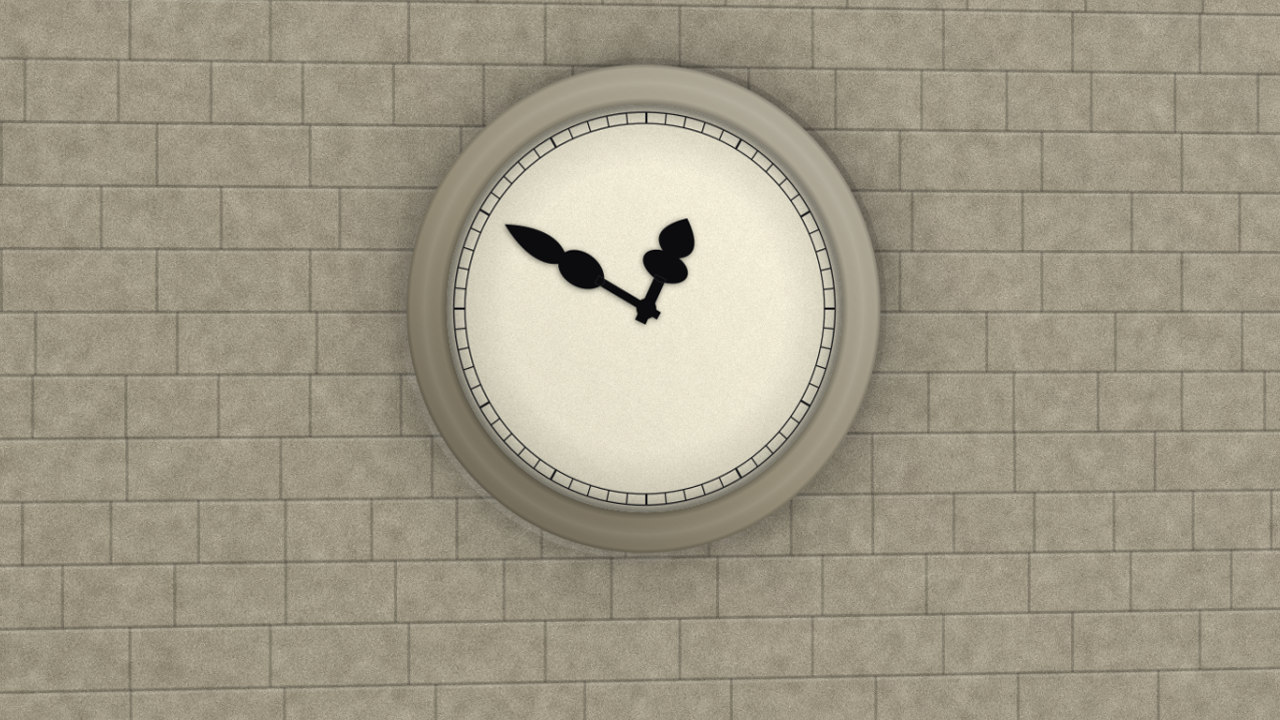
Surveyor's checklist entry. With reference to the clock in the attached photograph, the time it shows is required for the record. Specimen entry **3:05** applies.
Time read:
**12:50**
